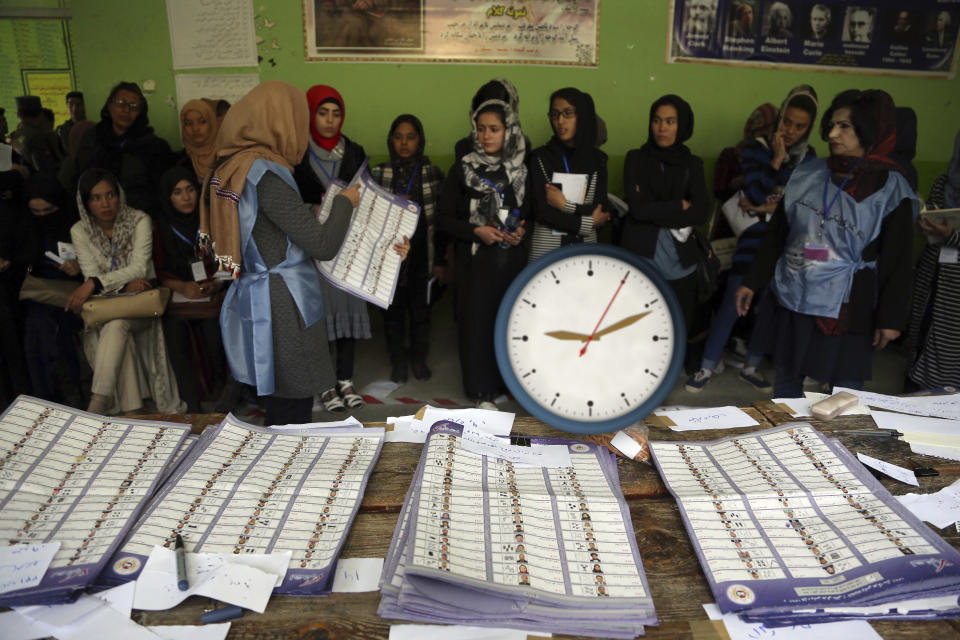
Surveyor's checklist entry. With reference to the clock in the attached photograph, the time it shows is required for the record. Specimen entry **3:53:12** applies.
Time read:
**9:11:05**
